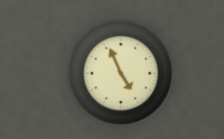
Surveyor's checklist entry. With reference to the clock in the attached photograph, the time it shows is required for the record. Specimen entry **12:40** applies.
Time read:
**4:56**
